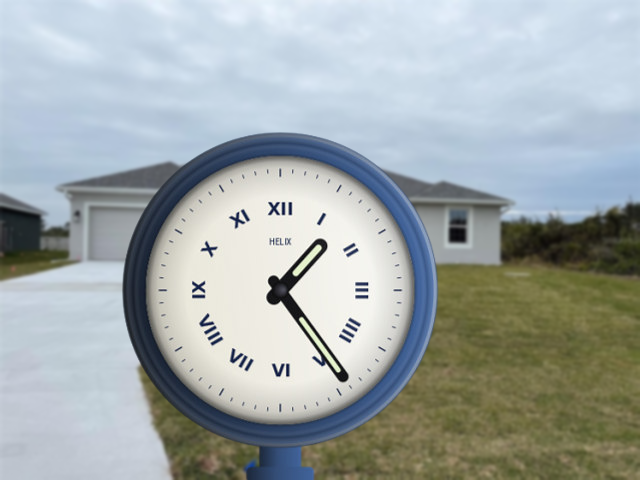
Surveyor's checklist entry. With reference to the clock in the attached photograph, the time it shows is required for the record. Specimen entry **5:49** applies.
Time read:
**1:24**
